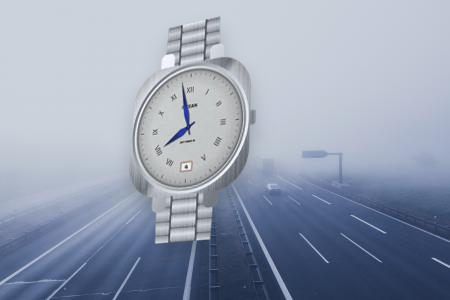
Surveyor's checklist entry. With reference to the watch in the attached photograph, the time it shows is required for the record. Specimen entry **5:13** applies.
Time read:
**7:58**
